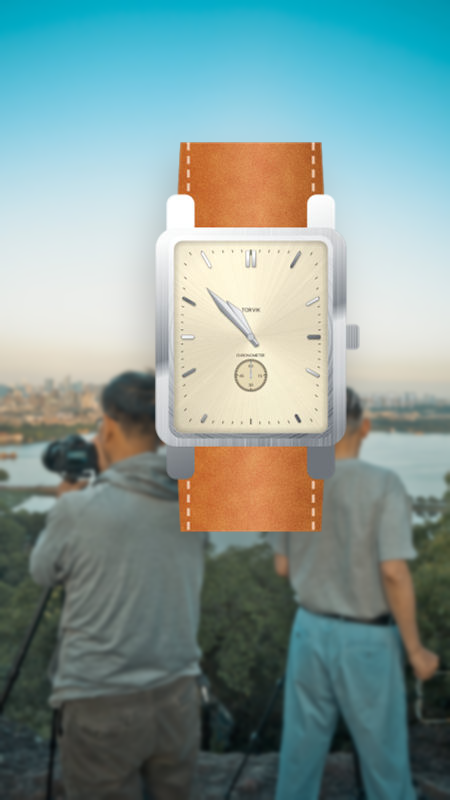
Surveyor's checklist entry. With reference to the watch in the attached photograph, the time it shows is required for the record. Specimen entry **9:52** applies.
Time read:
**10:53**
